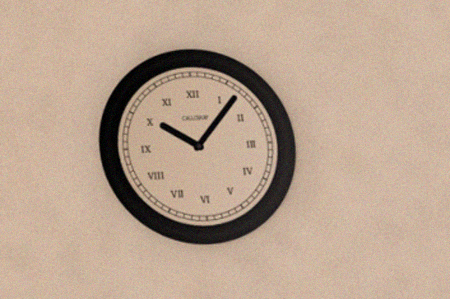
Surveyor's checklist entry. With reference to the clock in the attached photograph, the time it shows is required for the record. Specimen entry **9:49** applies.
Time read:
**10:07**
